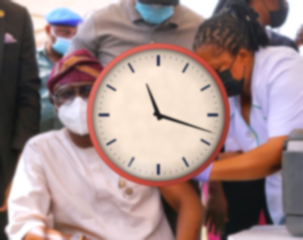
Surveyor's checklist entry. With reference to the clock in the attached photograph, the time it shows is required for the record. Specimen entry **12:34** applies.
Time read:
**11:18**
